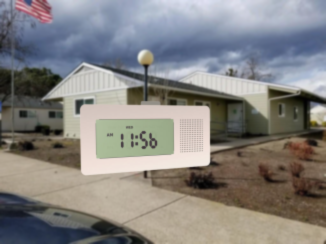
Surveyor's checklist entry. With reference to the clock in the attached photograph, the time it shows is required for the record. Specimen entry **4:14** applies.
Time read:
**11:56**
